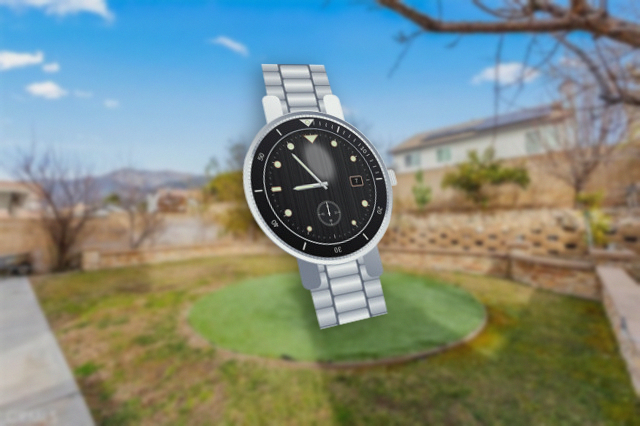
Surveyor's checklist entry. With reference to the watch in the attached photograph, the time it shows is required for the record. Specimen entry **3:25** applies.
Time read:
**8:54**
